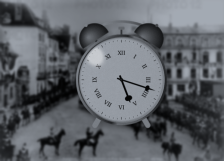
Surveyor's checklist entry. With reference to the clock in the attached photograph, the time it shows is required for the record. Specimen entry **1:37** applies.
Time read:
**5:18**
